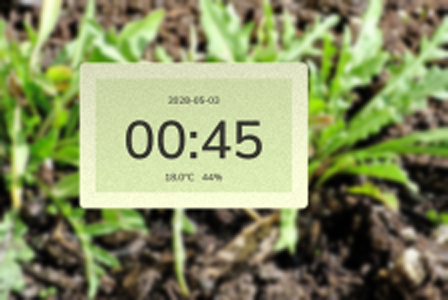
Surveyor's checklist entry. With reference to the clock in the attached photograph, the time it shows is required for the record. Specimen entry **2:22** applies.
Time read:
**0:45**
